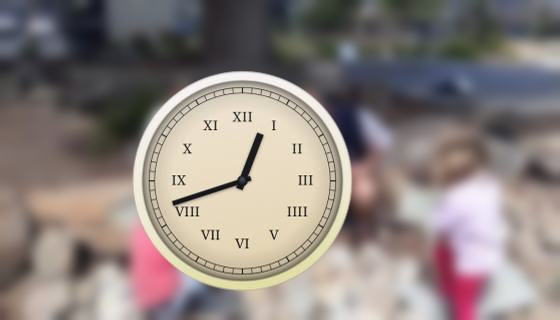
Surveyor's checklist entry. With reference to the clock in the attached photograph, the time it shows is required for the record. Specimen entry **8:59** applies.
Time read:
**12:42**
